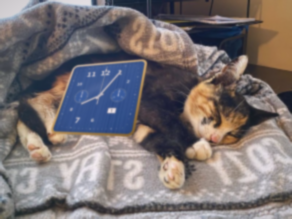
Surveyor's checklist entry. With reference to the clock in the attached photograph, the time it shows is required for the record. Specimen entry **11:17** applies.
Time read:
**8:05**
